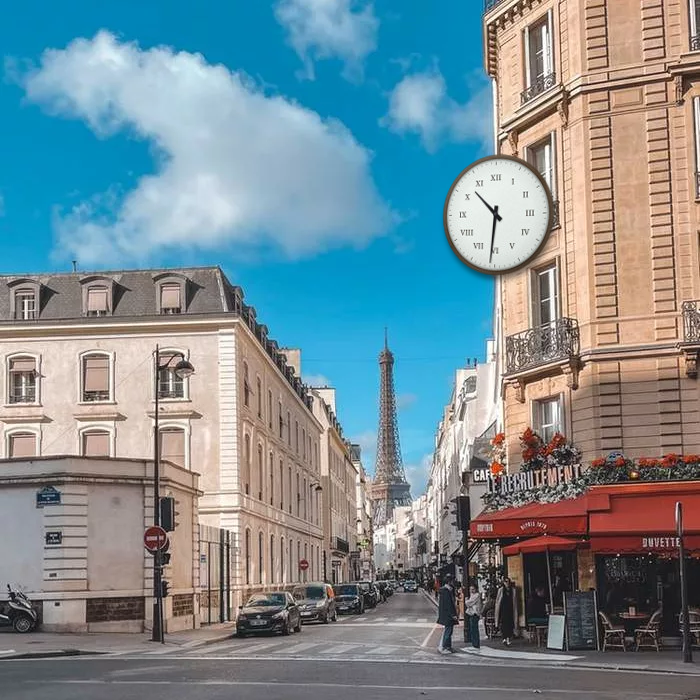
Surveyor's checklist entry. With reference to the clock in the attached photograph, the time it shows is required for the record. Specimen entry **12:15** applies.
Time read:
**10:31**
